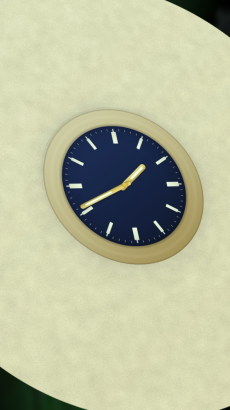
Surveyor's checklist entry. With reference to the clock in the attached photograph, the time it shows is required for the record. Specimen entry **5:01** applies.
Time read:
**1:41**
